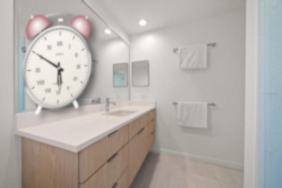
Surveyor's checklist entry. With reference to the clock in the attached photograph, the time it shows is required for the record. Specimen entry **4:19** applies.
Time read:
**5:50**
